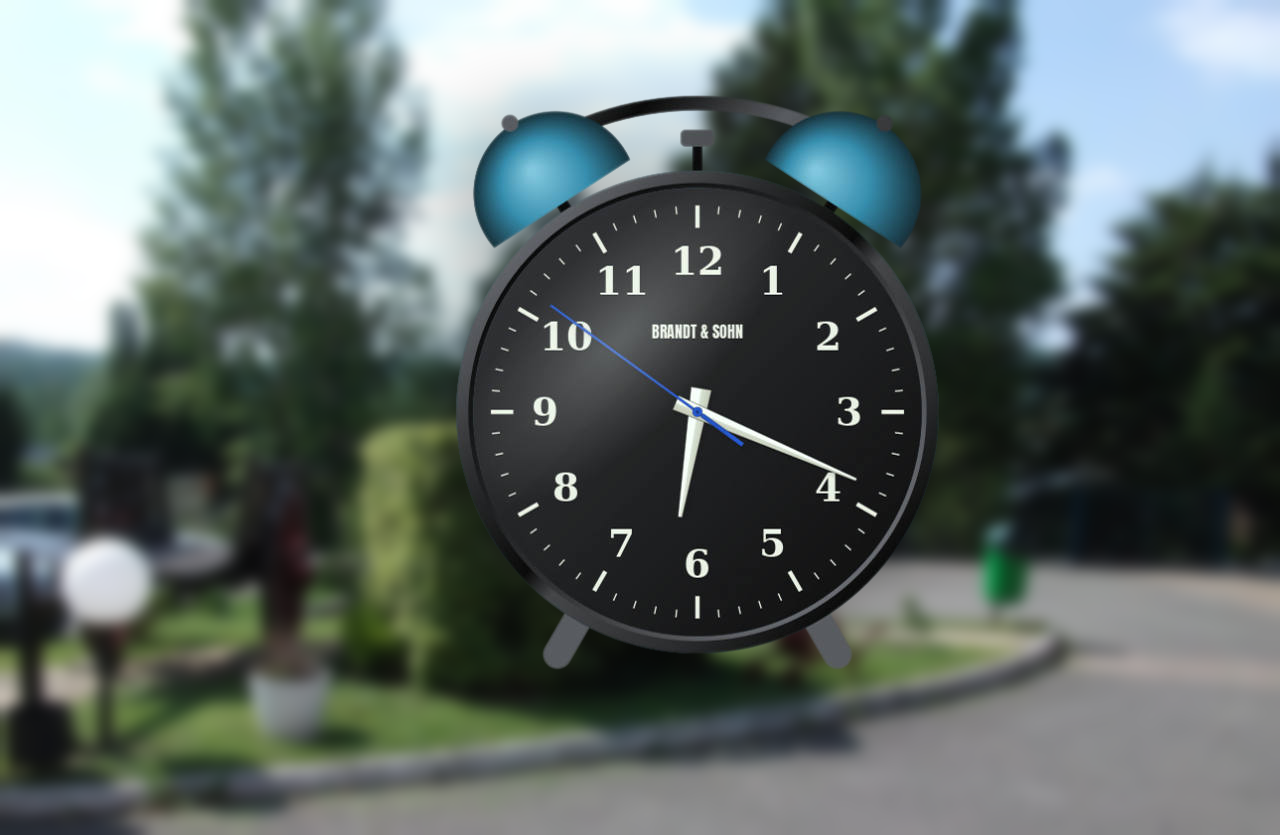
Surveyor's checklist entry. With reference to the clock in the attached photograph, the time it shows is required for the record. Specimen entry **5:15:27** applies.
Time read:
**6:18:51**
